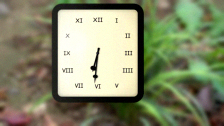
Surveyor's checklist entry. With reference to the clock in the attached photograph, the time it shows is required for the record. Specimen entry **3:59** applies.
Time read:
**6:31**
